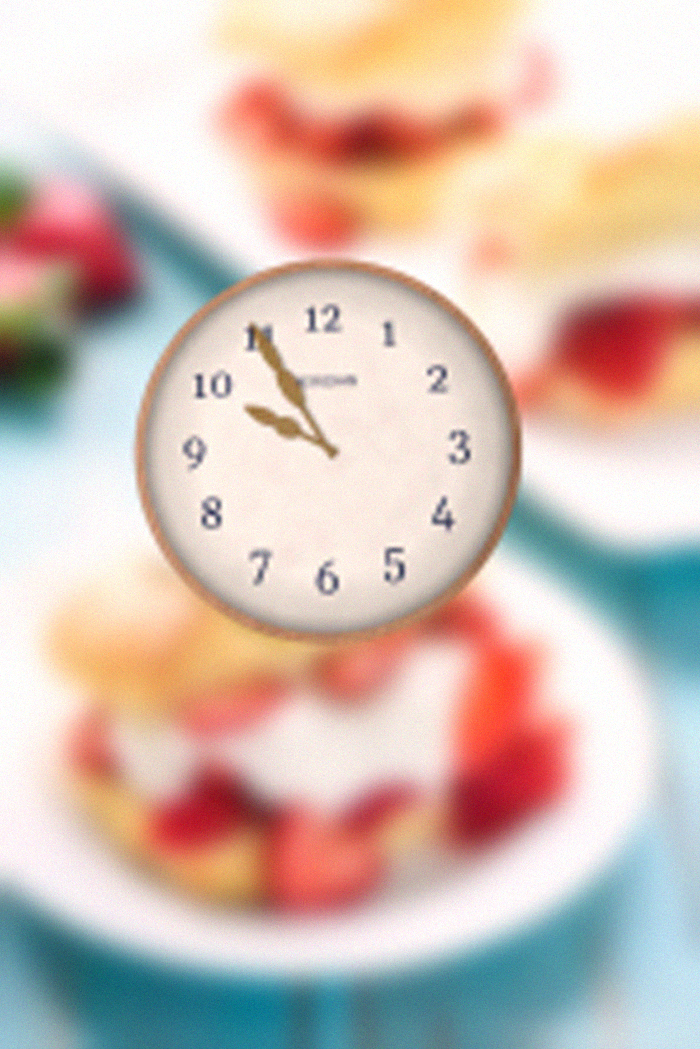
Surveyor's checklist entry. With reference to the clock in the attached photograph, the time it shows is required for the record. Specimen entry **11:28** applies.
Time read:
**9:55**
